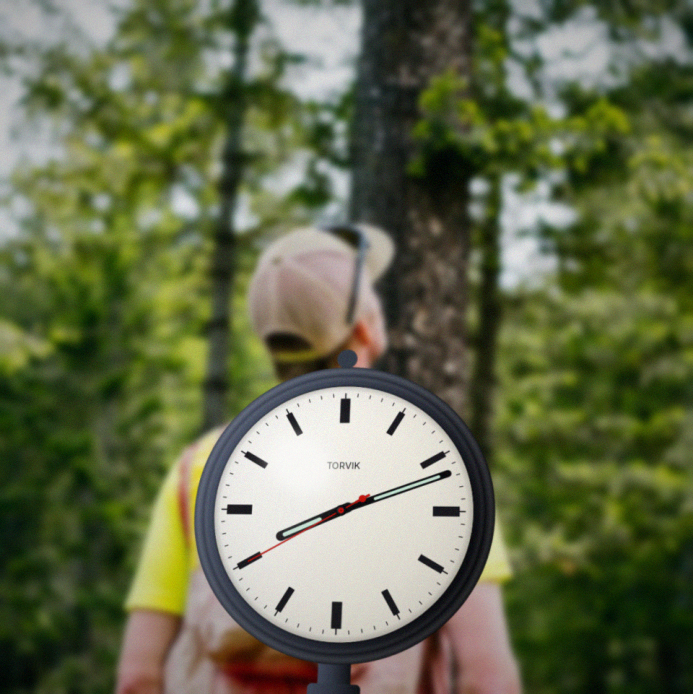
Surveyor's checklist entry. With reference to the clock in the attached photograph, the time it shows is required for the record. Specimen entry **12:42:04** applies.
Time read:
**8:11:40**
